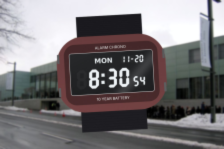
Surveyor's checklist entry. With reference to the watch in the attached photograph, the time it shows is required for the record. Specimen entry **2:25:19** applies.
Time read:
**8:30:54**
